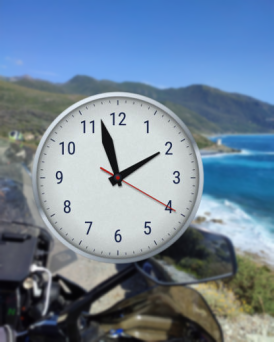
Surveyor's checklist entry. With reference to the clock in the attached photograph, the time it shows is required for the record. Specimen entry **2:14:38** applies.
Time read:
**1:57:20**
